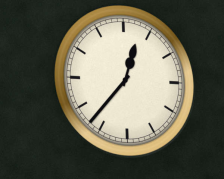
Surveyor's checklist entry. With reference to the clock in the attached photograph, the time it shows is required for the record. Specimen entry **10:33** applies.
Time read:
**12:37**
